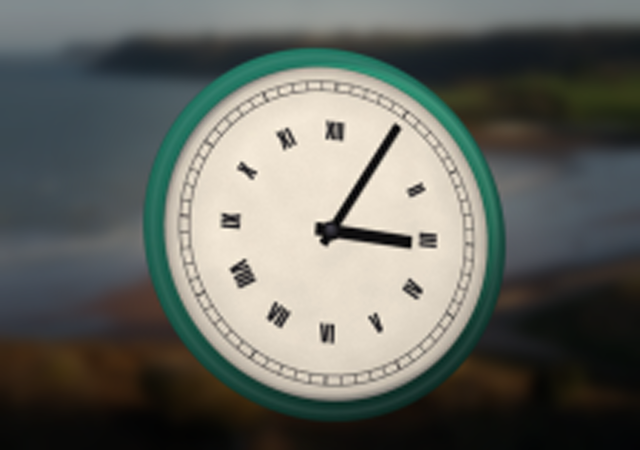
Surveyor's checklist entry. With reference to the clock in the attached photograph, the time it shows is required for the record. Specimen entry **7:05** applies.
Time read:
**3:05**
